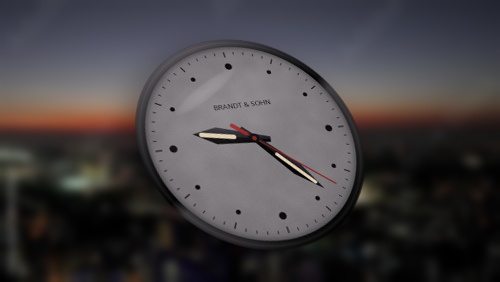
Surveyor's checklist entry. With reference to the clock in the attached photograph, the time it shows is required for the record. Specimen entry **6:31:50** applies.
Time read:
**9:23:22**
